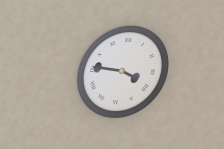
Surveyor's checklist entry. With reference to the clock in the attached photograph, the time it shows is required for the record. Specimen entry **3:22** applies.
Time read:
**3:46**
